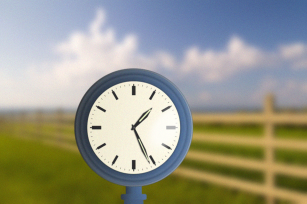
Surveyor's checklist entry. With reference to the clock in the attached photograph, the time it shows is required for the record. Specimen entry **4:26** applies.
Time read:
**1:26**
